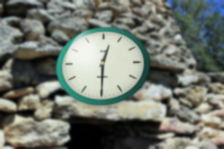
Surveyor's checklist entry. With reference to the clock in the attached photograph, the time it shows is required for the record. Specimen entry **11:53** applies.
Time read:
**12:30**
